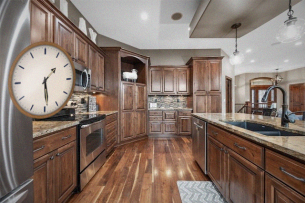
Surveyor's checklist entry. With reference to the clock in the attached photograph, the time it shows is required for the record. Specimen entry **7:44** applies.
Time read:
**1:29**
